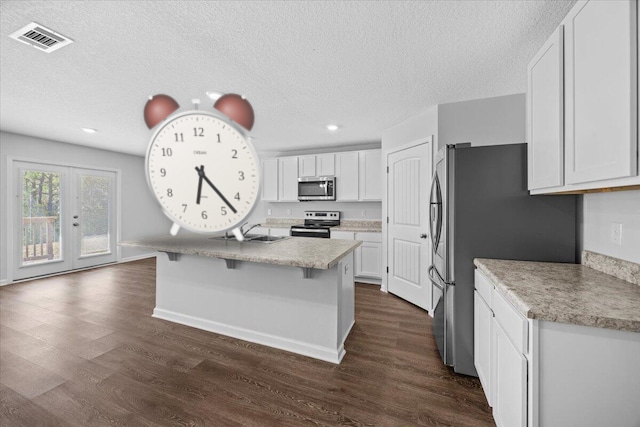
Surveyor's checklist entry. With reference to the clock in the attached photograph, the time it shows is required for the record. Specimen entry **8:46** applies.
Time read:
**6:23**
